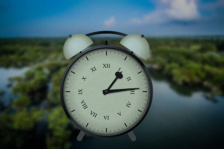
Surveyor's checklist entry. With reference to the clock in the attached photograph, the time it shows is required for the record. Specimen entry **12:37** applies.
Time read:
**1:14**
